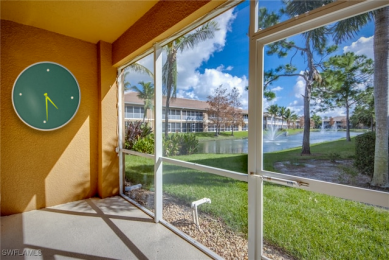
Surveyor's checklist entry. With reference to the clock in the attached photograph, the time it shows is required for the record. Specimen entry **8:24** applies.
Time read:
**4:29**
